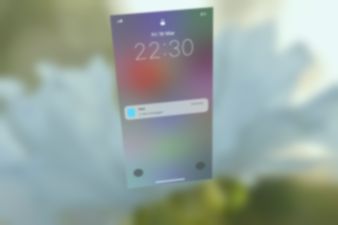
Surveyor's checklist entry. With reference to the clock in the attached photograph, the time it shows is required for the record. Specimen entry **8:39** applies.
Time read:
**22:30**
